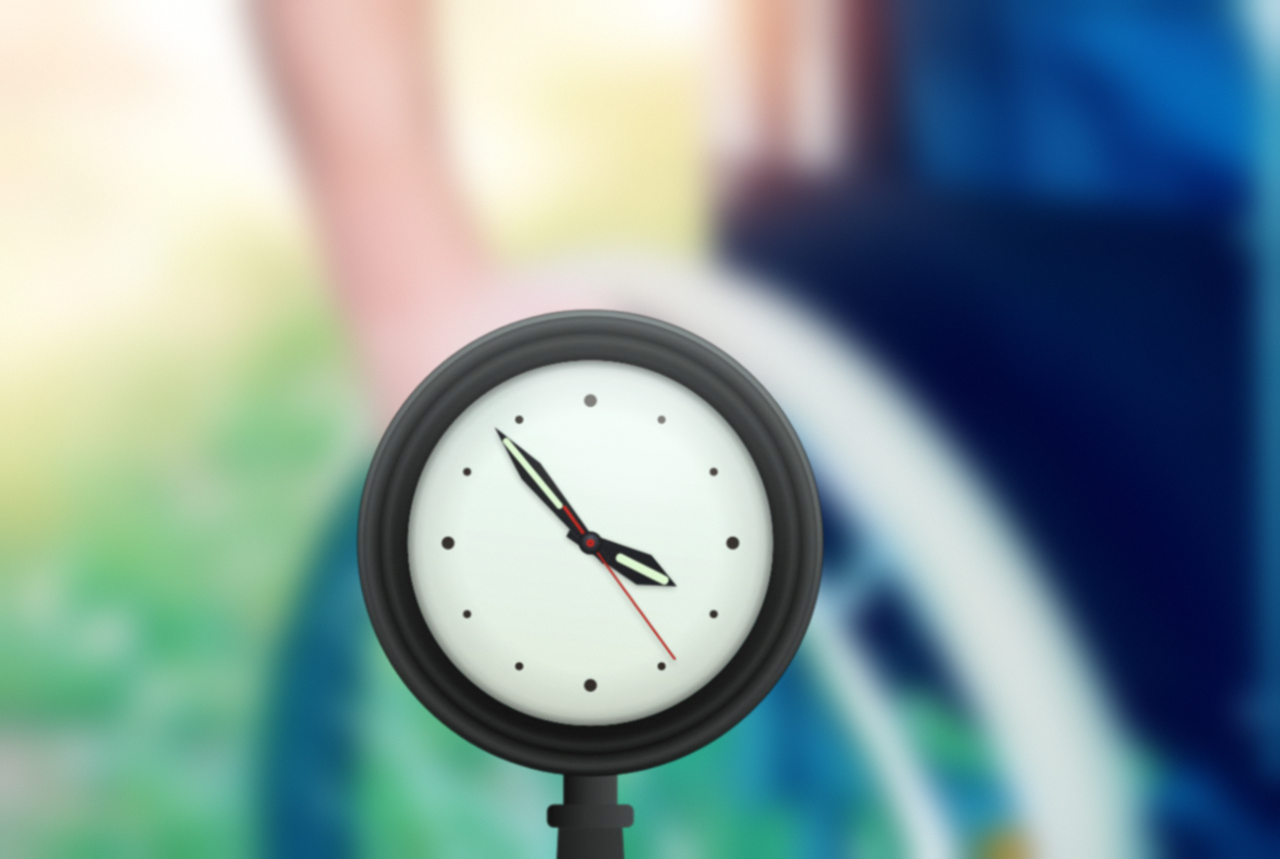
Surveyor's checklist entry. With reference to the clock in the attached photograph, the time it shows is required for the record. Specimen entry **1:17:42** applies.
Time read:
**3:53:24**
